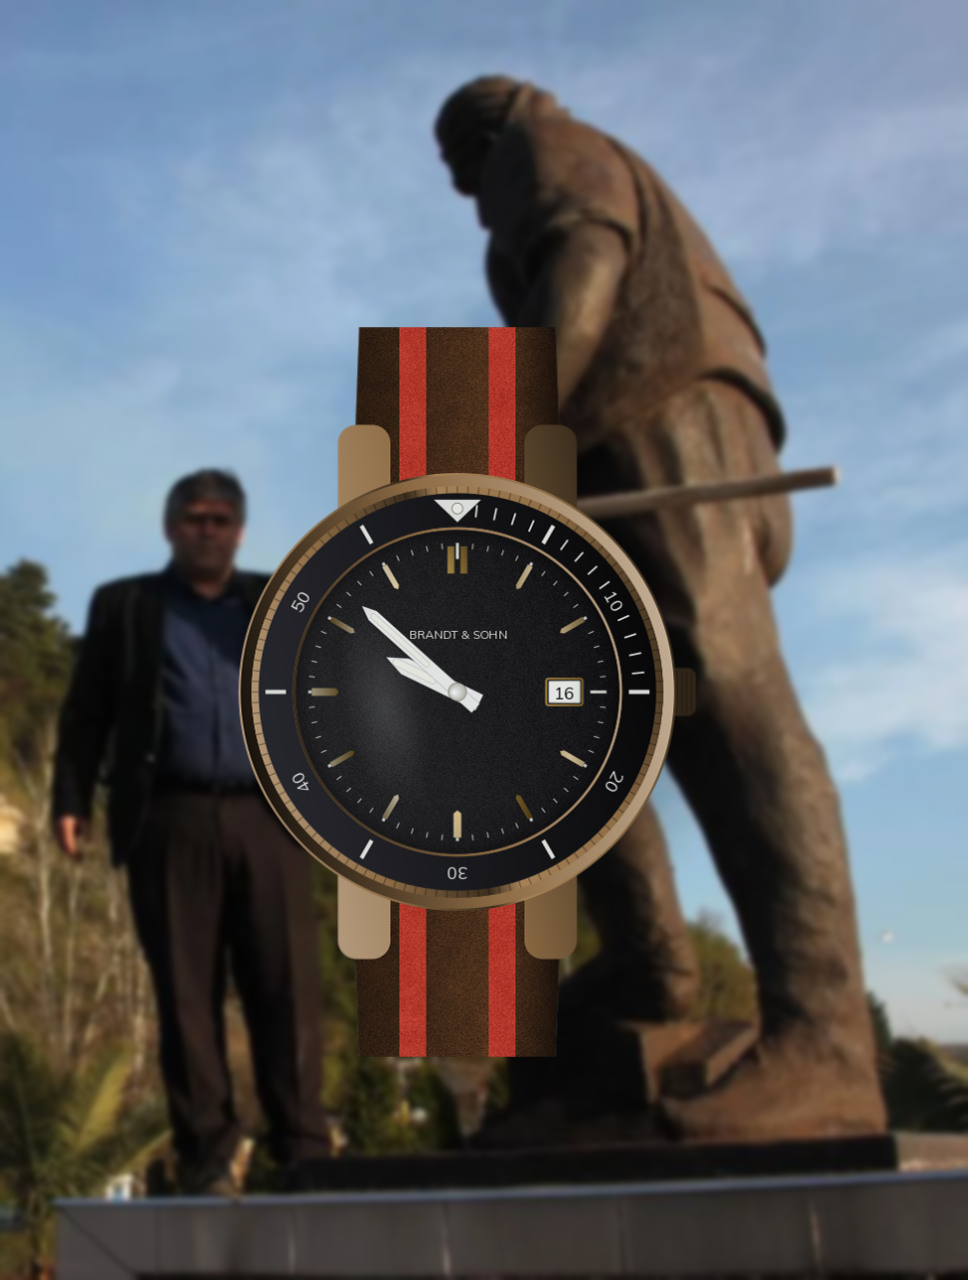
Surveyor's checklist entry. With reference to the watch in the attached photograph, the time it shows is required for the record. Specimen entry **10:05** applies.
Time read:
**9:52**
